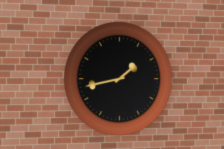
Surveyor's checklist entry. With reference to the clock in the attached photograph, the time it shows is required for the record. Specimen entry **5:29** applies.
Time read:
**1:43**
